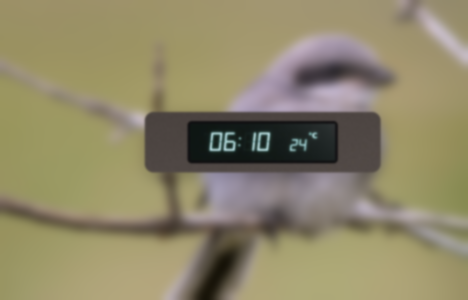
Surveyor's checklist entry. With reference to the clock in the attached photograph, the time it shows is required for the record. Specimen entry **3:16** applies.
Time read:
**6:10**
